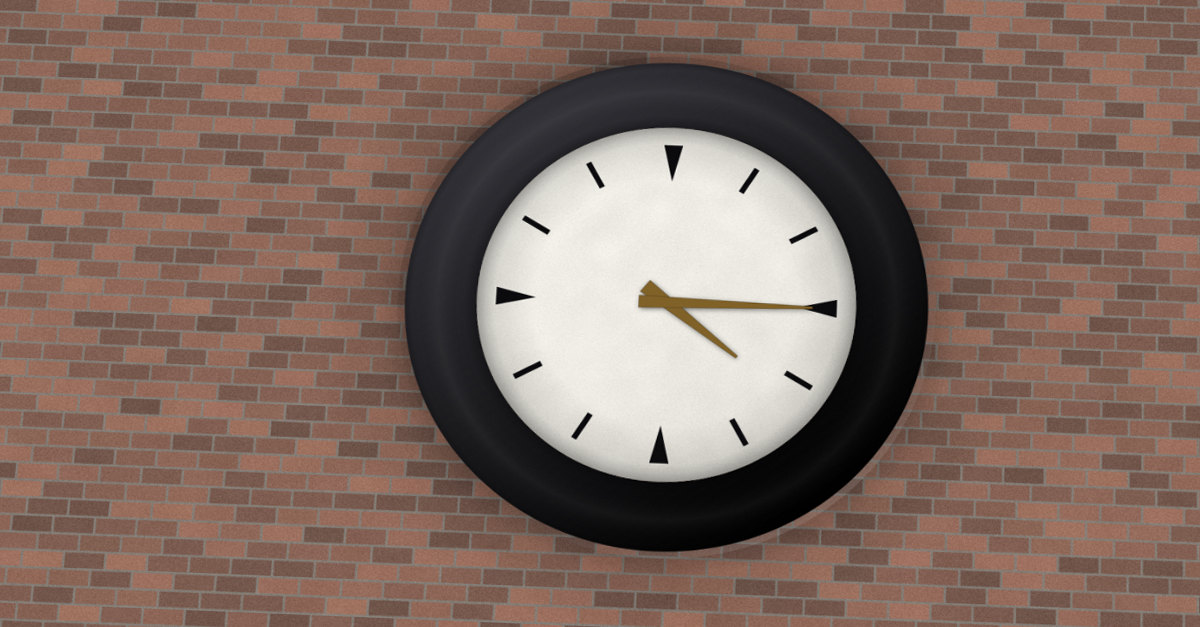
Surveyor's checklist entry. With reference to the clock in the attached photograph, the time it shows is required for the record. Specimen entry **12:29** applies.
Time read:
**4:15**
